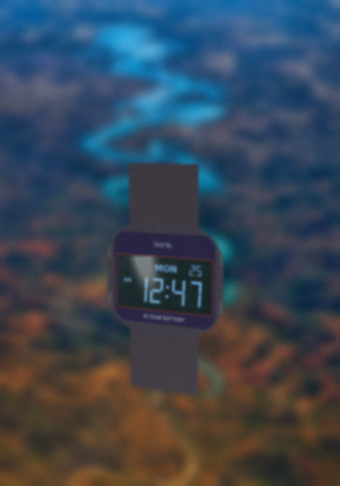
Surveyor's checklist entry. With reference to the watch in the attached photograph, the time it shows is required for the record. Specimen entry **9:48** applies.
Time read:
**12:47**
